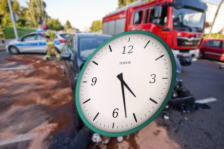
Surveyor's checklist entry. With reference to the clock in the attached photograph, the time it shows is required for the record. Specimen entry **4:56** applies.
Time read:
**4:27**
